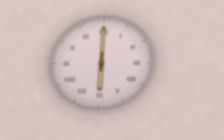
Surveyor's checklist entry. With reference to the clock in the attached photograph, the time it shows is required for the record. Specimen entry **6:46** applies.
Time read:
**6:00**
